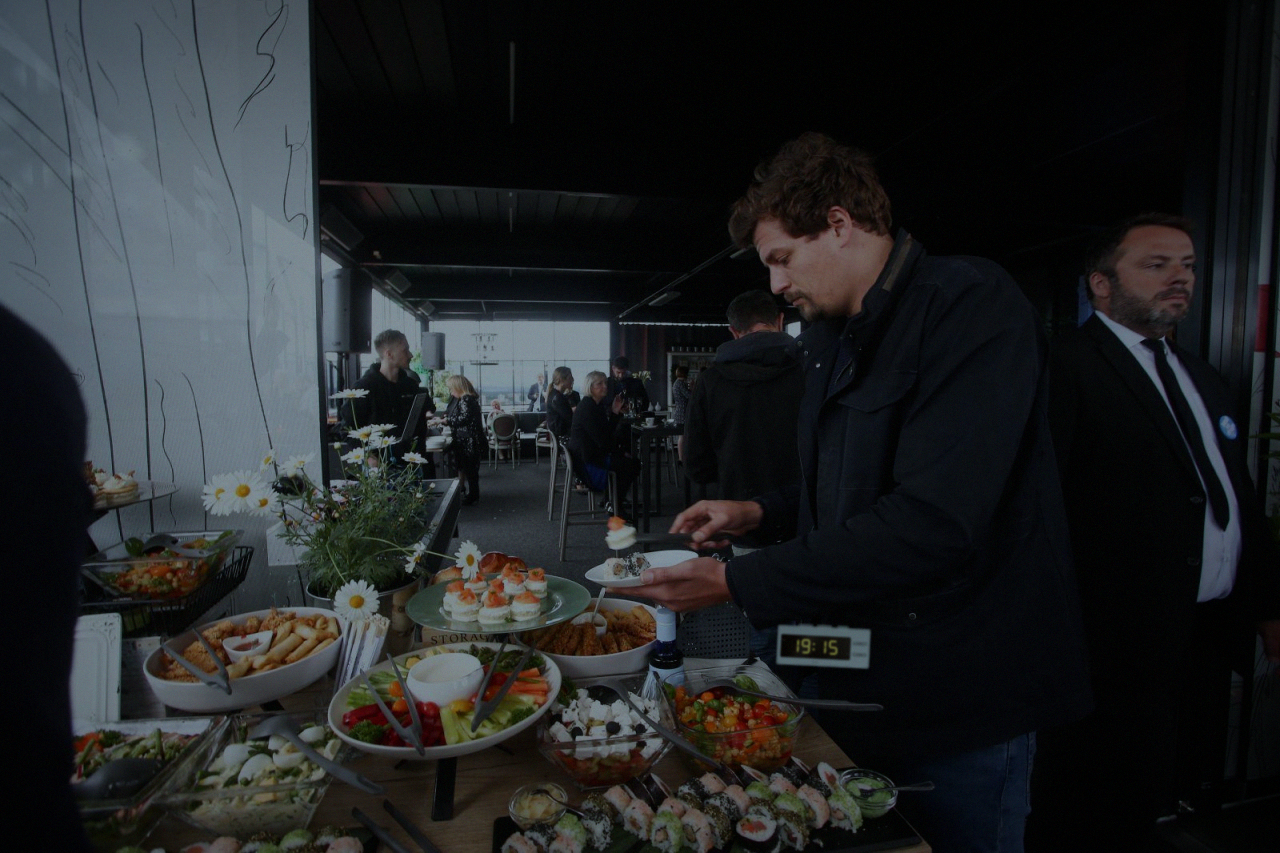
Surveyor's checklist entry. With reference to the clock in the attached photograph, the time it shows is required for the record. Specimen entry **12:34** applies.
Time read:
**19:15**
